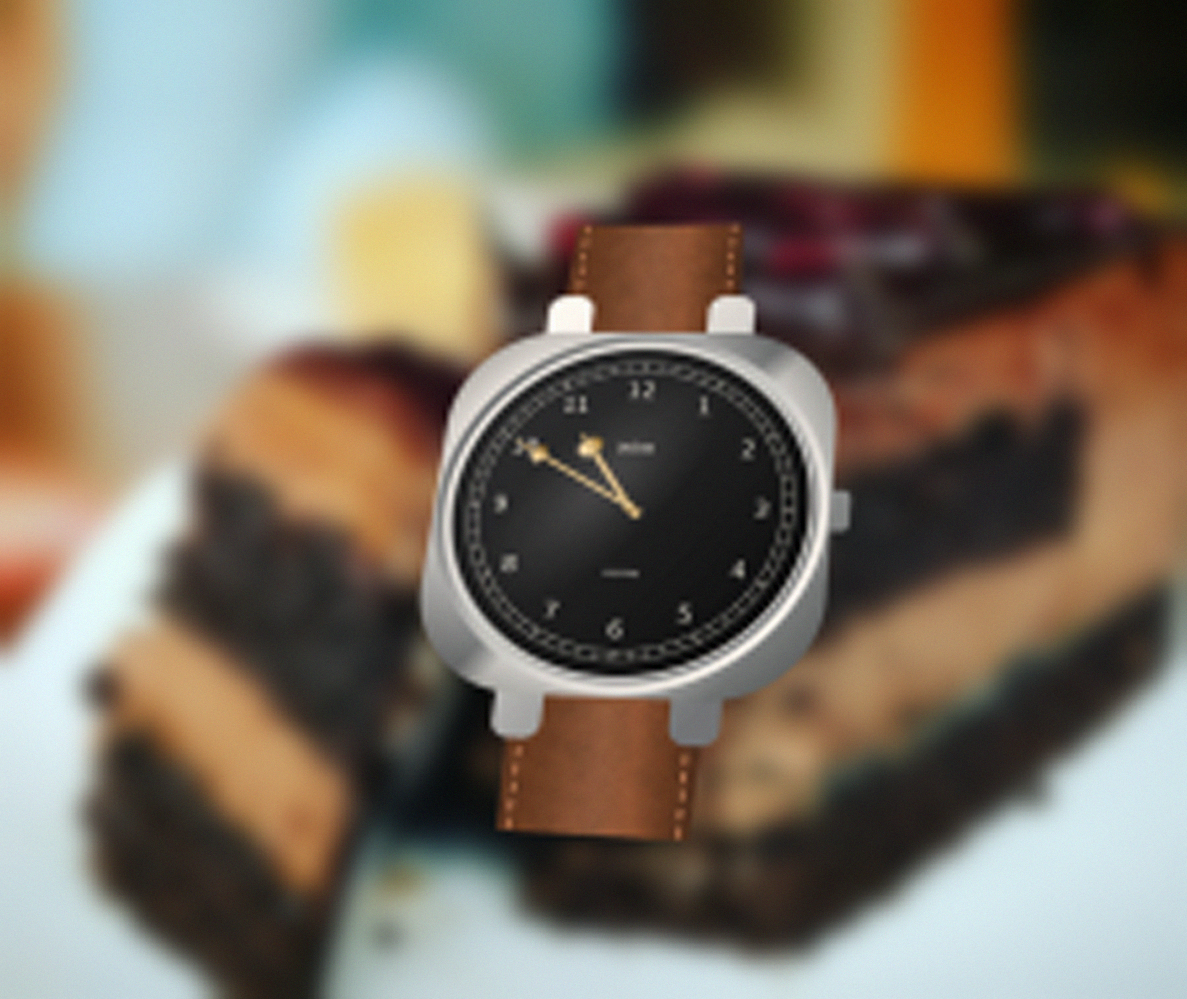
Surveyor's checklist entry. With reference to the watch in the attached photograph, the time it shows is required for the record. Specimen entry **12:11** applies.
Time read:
**10:50**
